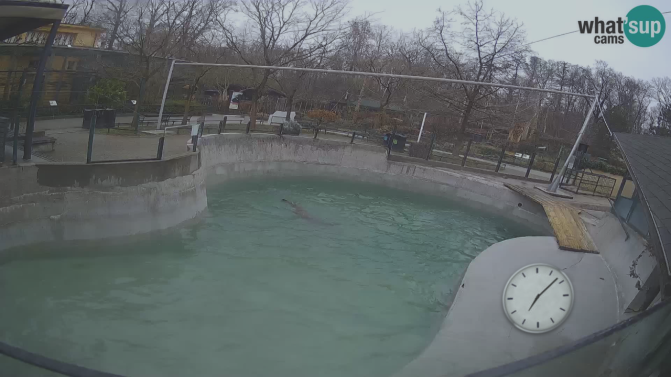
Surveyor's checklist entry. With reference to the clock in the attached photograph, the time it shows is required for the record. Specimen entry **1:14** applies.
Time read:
**7:08**
